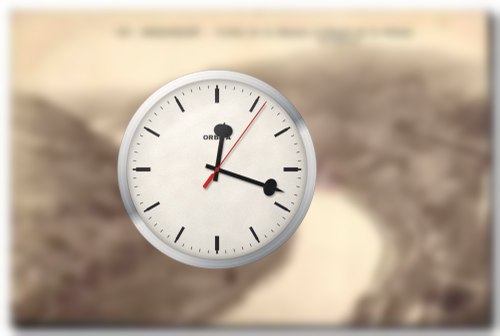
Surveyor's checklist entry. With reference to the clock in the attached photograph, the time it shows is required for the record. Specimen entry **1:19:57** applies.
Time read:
**12:18:06**
